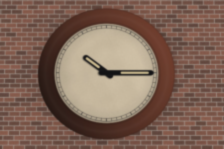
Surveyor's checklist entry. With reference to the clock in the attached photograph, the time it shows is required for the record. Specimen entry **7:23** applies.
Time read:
**10:15**
